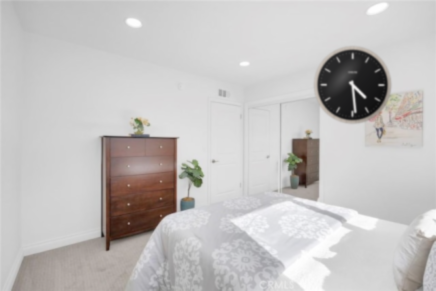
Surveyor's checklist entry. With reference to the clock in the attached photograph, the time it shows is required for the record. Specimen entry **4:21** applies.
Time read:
**4:29**
